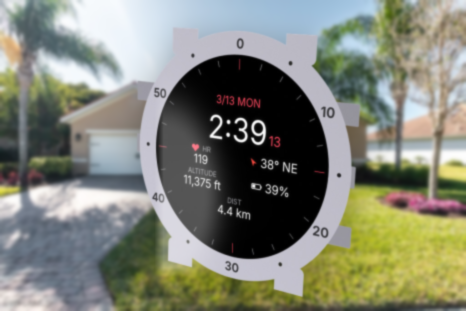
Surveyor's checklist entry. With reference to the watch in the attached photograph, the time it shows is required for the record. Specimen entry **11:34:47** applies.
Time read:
**2:39:13**
